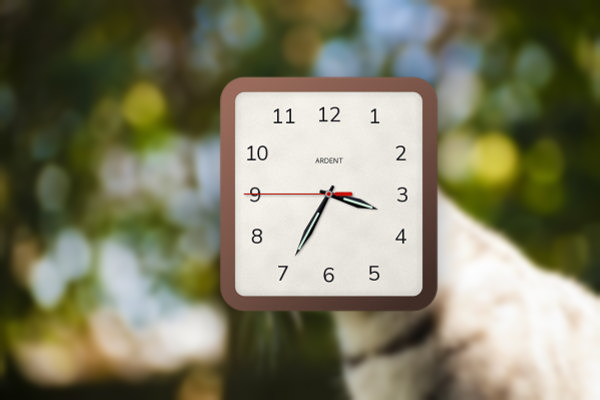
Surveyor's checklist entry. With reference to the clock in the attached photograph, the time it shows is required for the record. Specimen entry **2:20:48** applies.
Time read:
**3:34:45**
